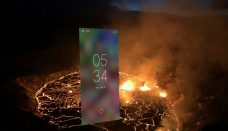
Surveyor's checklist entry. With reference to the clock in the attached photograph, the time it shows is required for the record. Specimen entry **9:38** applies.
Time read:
**5:34**
